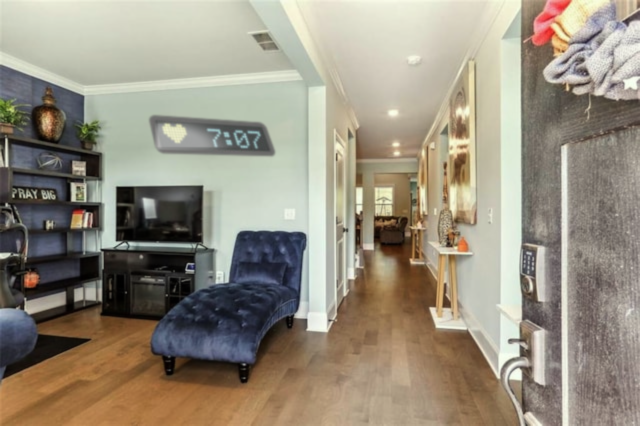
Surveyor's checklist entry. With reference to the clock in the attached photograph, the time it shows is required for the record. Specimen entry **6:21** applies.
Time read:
**7:07**
